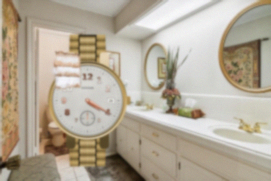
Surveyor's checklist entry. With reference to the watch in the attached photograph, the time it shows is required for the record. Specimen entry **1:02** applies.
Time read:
**4:20**
